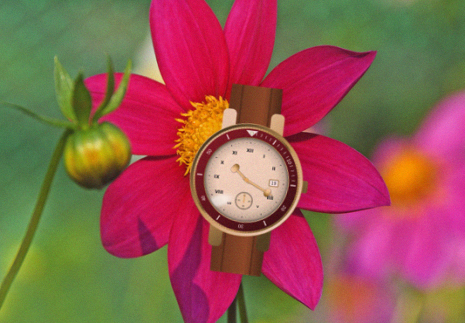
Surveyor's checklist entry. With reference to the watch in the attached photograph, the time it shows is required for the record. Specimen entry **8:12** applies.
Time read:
**10:19**
